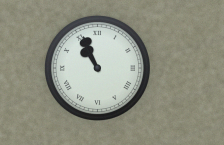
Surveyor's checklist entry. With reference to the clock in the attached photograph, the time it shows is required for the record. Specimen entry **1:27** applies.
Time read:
**10:56**
